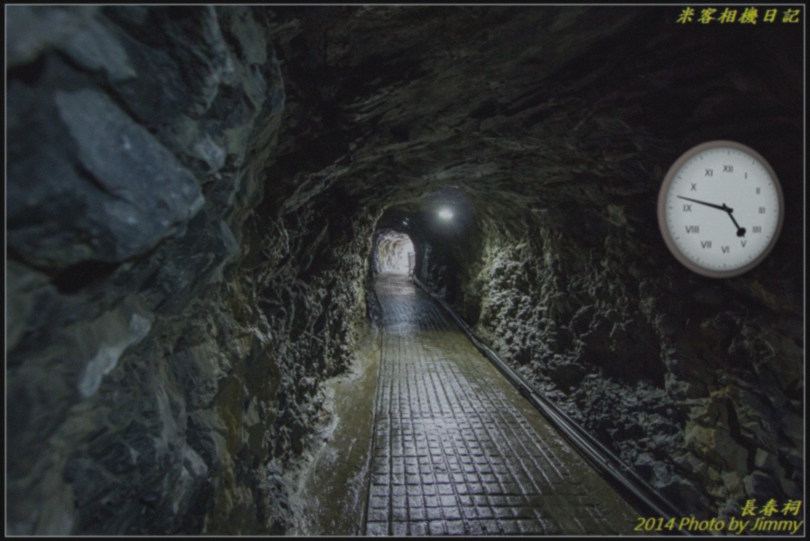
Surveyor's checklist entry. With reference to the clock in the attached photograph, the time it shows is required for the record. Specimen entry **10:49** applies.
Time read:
**4:47**
